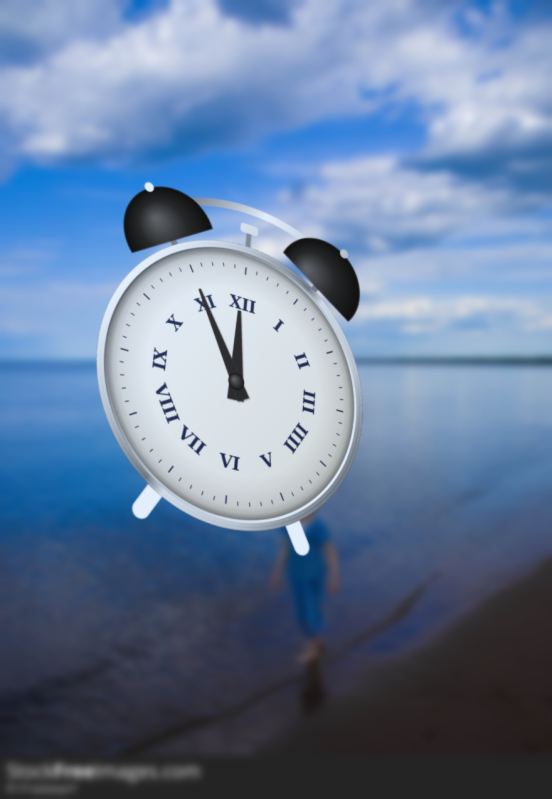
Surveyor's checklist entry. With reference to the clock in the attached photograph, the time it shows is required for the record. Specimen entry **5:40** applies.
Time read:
**11:55**
